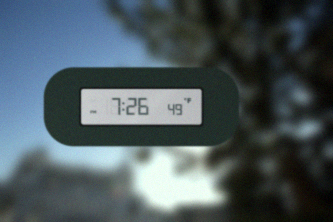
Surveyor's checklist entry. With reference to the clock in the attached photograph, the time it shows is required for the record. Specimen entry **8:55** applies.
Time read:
**7:26**
